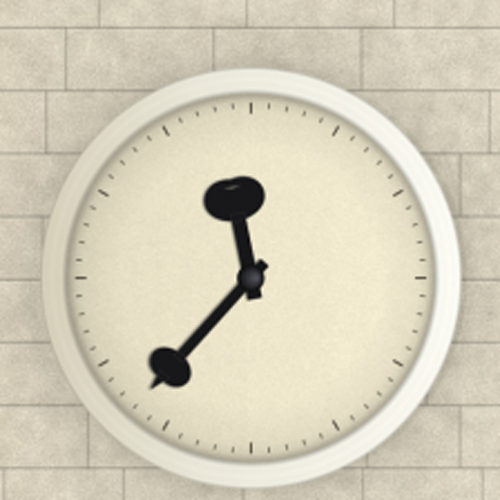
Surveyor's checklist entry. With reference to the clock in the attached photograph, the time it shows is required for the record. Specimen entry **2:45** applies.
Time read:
**11:37**
